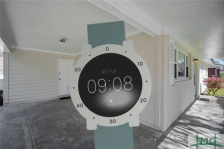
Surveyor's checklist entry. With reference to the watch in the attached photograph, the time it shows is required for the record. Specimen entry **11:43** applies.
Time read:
**9:08**
